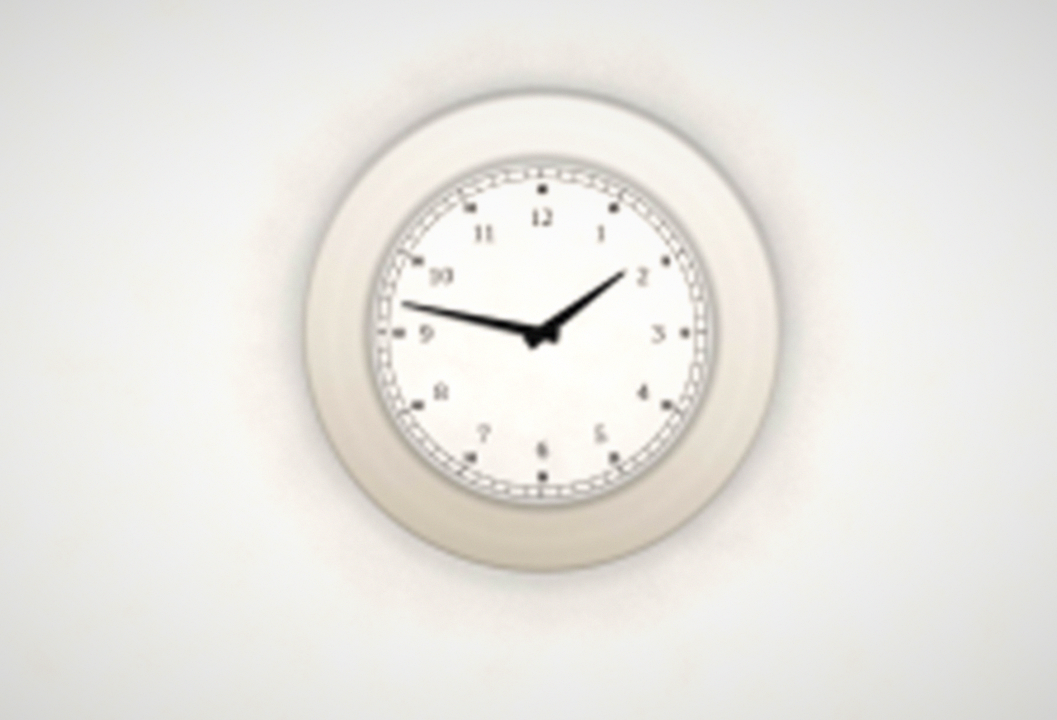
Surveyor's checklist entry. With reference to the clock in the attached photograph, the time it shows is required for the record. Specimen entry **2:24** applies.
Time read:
**1:47**
